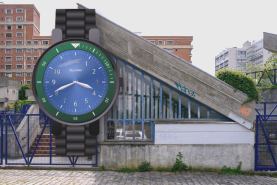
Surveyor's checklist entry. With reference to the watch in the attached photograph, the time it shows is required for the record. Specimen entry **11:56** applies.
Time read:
**3:41**
